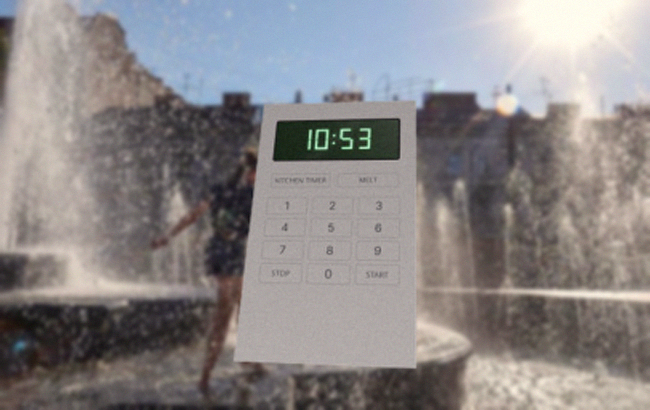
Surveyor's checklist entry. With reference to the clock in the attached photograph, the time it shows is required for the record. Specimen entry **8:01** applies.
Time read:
**10:53**
